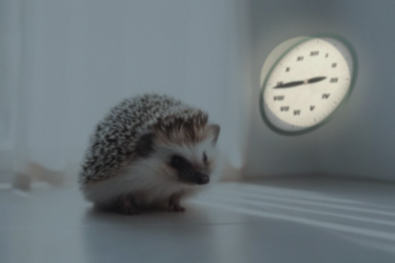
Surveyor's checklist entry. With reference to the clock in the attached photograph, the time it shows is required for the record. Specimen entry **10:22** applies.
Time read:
**2:44**
